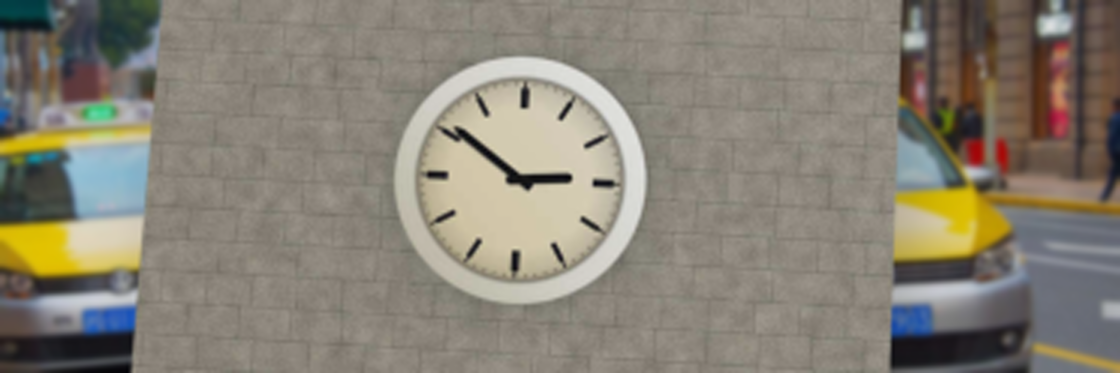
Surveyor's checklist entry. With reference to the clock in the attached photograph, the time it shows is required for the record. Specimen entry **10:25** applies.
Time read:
**2:51**
